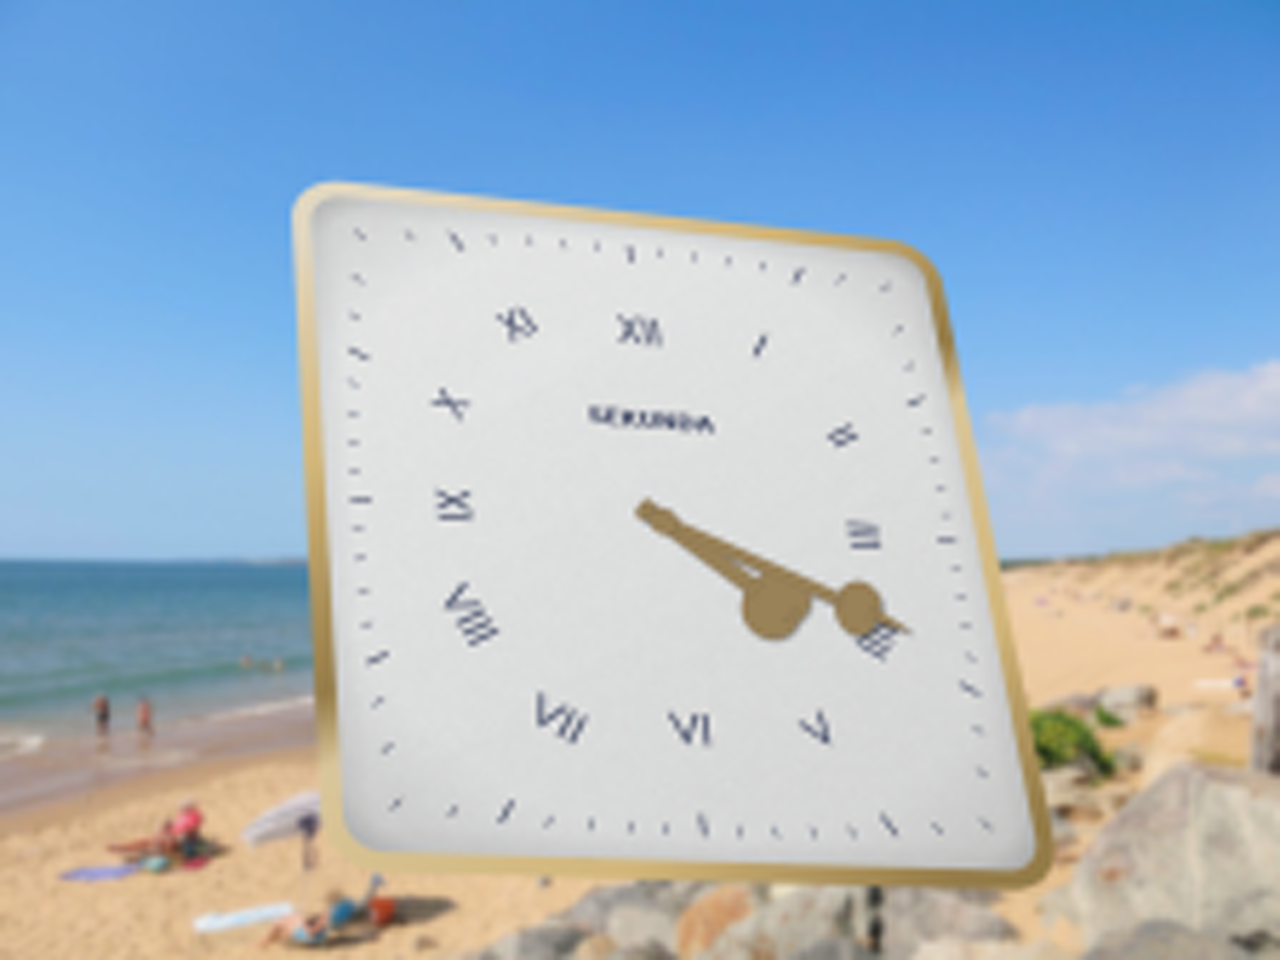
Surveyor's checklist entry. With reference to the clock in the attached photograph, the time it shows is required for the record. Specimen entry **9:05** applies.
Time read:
**4:19**
